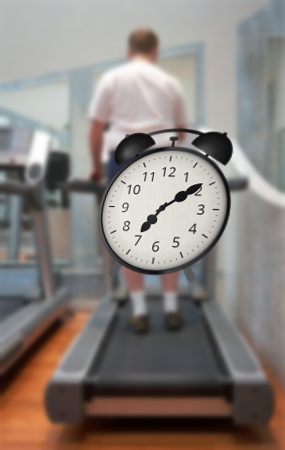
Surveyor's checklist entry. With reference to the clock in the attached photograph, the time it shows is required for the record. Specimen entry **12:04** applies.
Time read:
**7:09**
